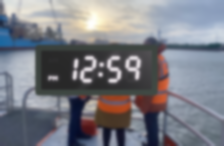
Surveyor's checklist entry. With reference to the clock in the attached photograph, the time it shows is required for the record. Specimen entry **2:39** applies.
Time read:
**12:59**
